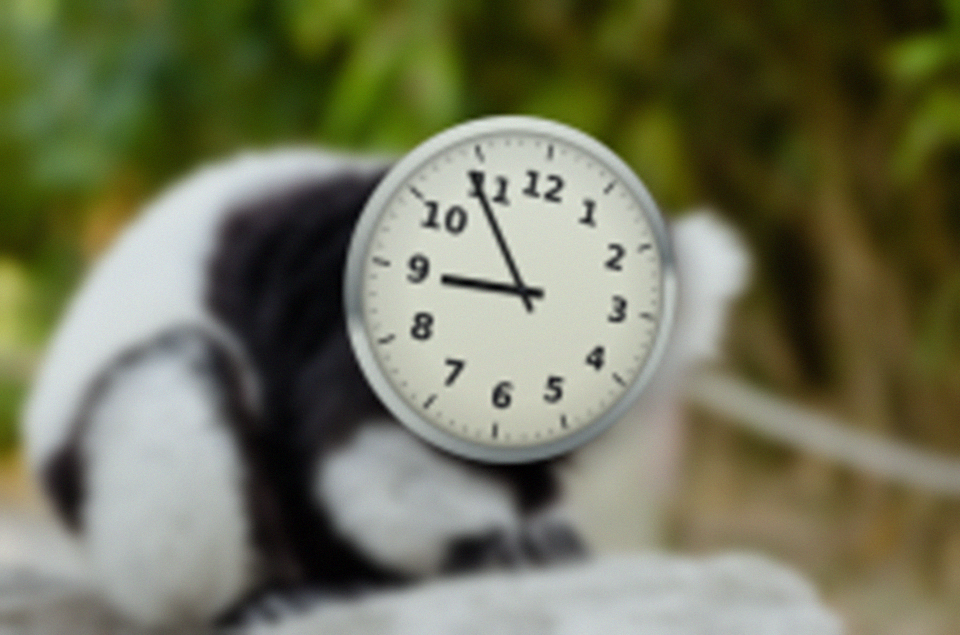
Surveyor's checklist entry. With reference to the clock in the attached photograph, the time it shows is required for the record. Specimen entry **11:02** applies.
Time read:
**8:54**
